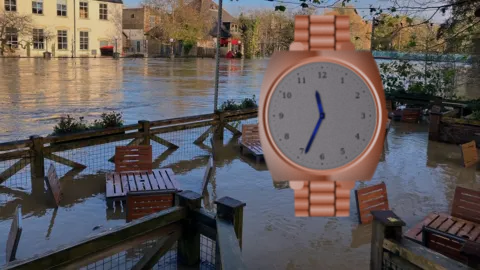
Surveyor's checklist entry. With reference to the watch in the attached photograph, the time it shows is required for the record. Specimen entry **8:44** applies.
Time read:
**11:34**
